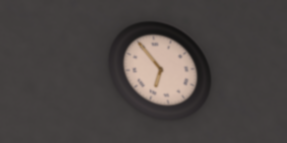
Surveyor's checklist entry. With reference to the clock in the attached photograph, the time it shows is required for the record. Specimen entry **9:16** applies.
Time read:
**6:55**
